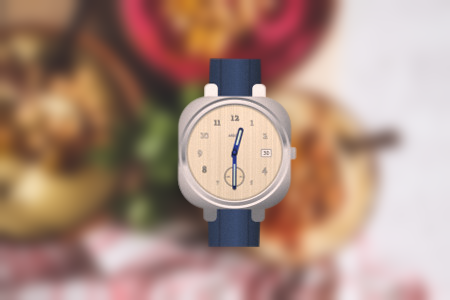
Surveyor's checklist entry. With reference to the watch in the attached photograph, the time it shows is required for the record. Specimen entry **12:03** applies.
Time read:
**12:30**
